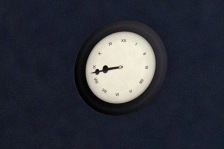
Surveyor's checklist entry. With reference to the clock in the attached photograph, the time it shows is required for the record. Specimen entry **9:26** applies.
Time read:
**8:43**
